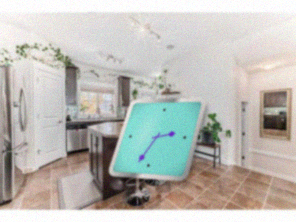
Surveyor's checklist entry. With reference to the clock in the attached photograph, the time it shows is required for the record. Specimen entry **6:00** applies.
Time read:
**2:34**
